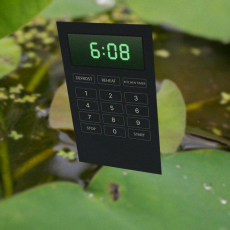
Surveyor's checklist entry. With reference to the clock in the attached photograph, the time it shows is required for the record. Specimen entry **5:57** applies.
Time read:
**6:08**
